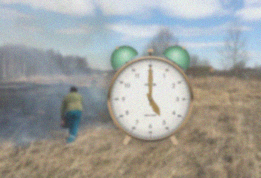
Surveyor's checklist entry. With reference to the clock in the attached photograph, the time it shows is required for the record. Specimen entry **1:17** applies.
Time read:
**5:00**
